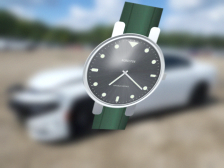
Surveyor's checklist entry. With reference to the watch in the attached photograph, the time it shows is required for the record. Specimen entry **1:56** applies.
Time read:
**7:21**
